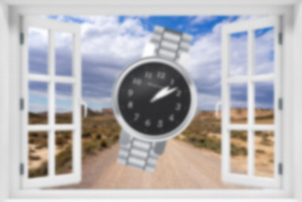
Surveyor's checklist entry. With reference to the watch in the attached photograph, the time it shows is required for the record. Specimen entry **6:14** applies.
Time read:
**1:08**
